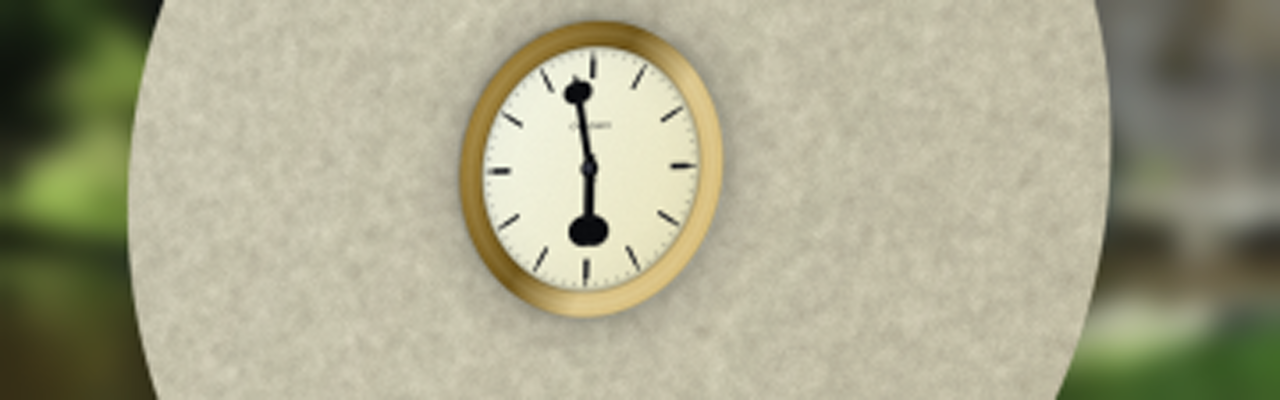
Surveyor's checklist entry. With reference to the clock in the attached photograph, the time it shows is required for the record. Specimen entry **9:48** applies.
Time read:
**5:58**
